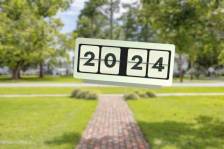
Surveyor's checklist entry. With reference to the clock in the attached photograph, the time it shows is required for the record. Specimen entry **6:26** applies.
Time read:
**20:24**
